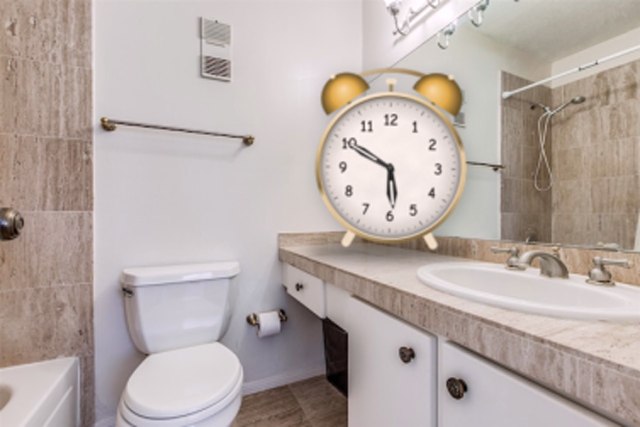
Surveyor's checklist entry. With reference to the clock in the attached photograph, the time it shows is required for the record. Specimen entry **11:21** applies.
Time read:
**5:50**
